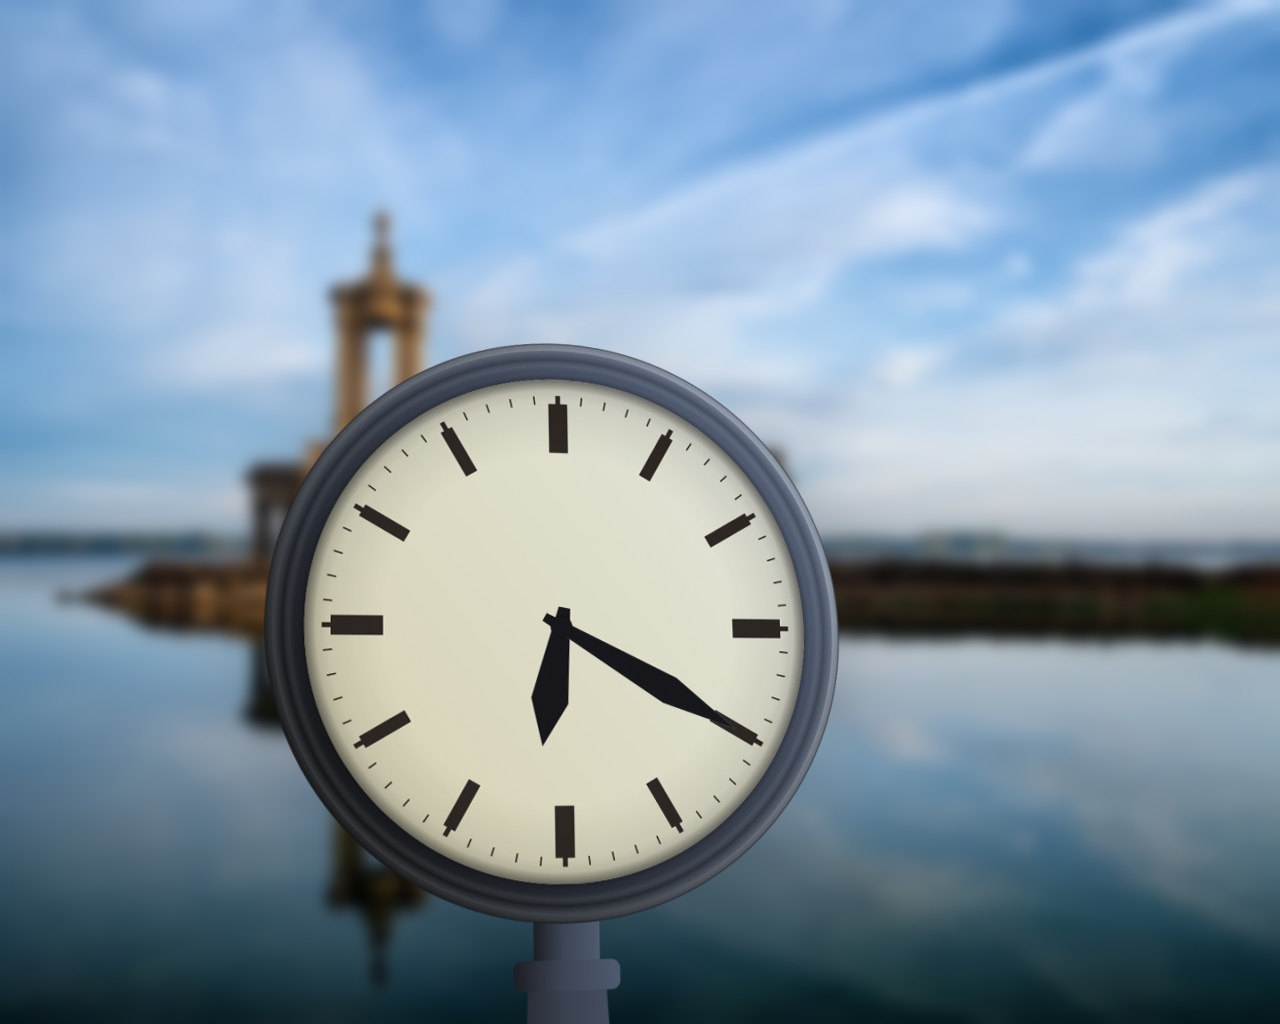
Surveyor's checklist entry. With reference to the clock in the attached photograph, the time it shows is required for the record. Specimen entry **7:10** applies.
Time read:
**6:20**
